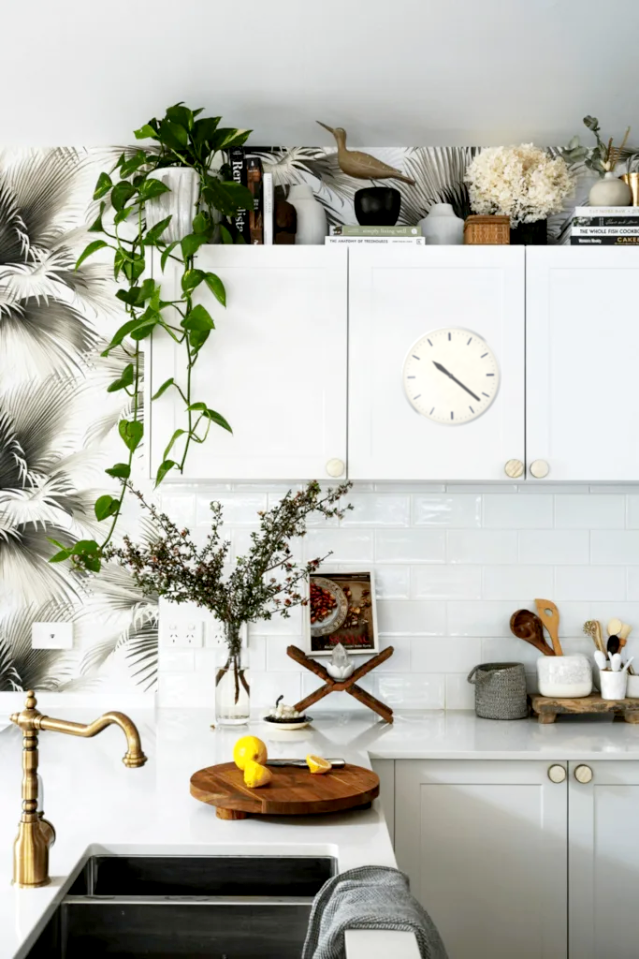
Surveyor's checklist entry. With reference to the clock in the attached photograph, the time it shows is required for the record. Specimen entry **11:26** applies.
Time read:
**10:22**
